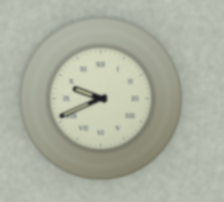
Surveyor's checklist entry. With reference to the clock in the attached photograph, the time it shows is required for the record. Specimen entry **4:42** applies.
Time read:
**9:41**
